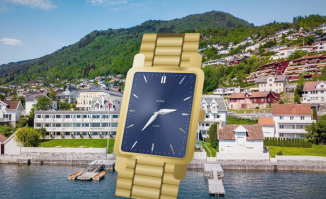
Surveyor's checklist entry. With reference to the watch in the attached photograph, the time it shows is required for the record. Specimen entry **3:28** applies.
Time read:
**2:36**
